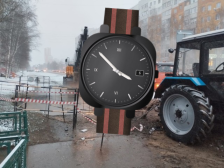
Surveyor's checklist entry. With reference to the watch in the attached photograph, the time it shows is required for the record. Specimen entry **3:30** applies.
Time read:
**3:52**
